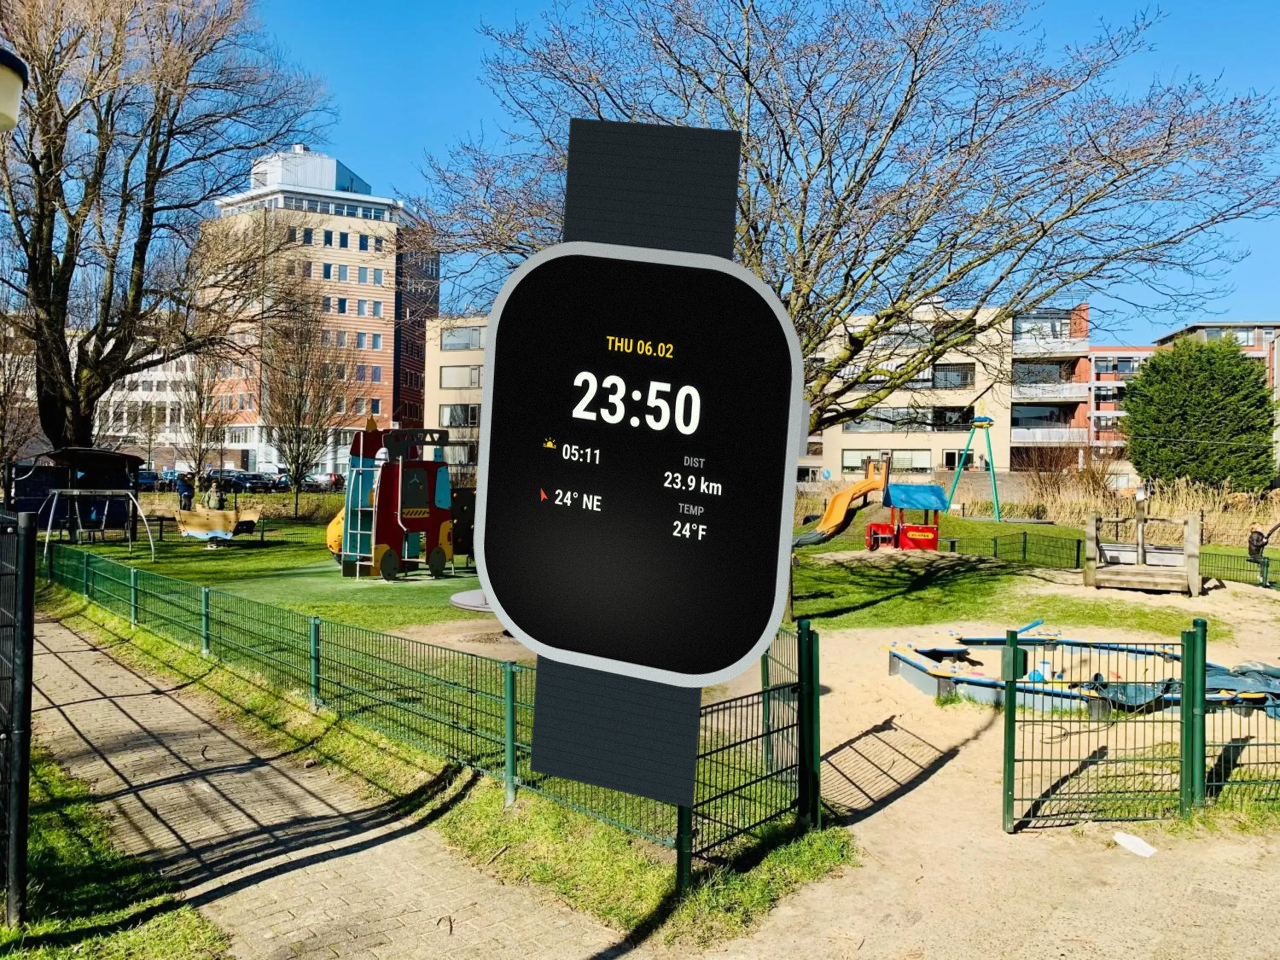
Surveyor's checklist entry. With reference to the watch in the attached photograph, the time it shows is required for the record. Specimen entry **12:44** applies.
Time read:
**23:50**
